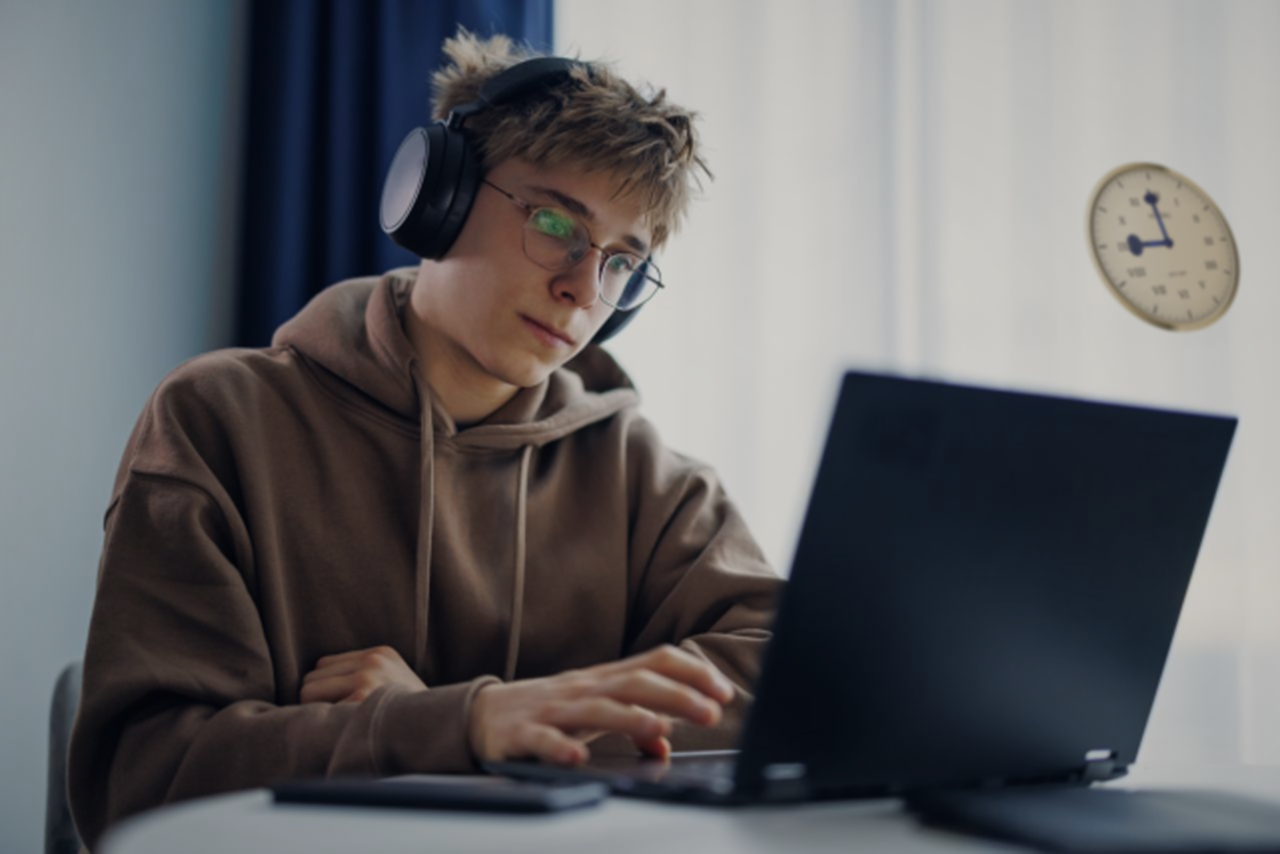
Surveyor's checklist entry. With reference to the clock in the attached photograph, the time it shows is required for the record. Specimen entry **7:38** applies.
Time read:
**8:59**
